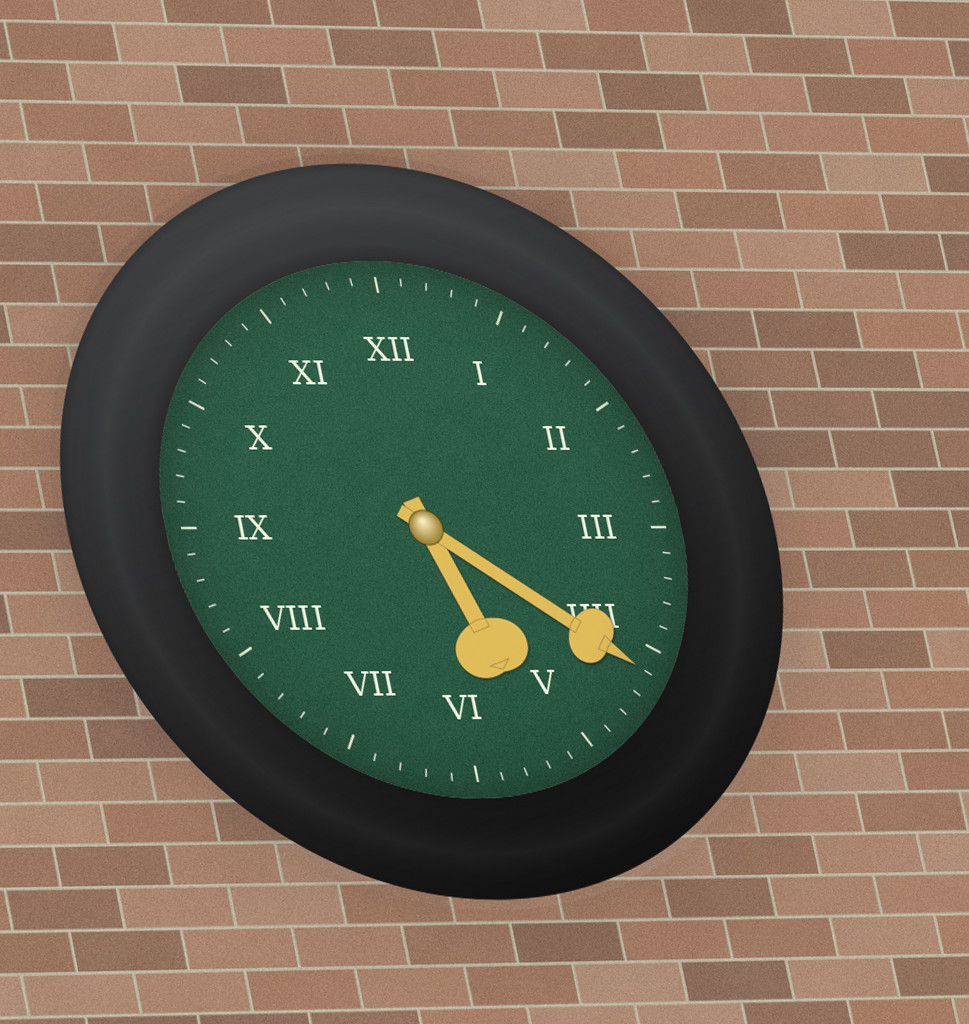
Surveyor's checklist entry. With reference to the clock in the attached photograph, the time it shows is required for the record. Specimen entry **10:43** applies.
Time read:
**5:21**
